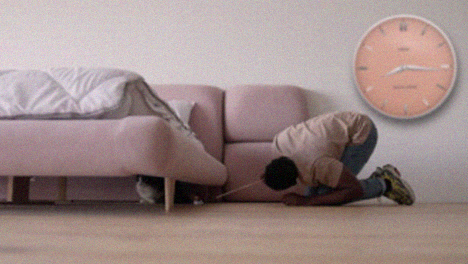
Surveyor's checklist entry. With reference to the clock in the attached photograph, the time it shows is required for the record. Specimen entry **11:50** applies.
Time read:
**8:16**
